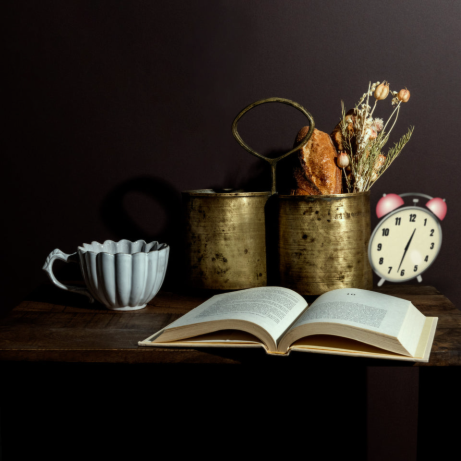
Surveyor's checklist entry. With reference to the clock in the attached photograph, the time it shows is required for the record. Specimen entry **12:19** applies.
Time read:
**12:32**
